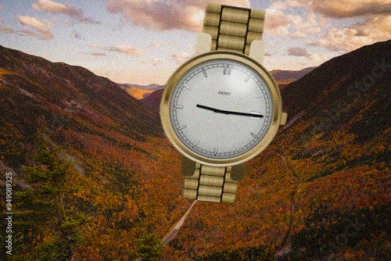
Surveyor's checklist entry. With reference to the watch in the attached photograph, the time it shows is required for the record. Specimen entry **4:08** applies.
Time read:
**9:15**
